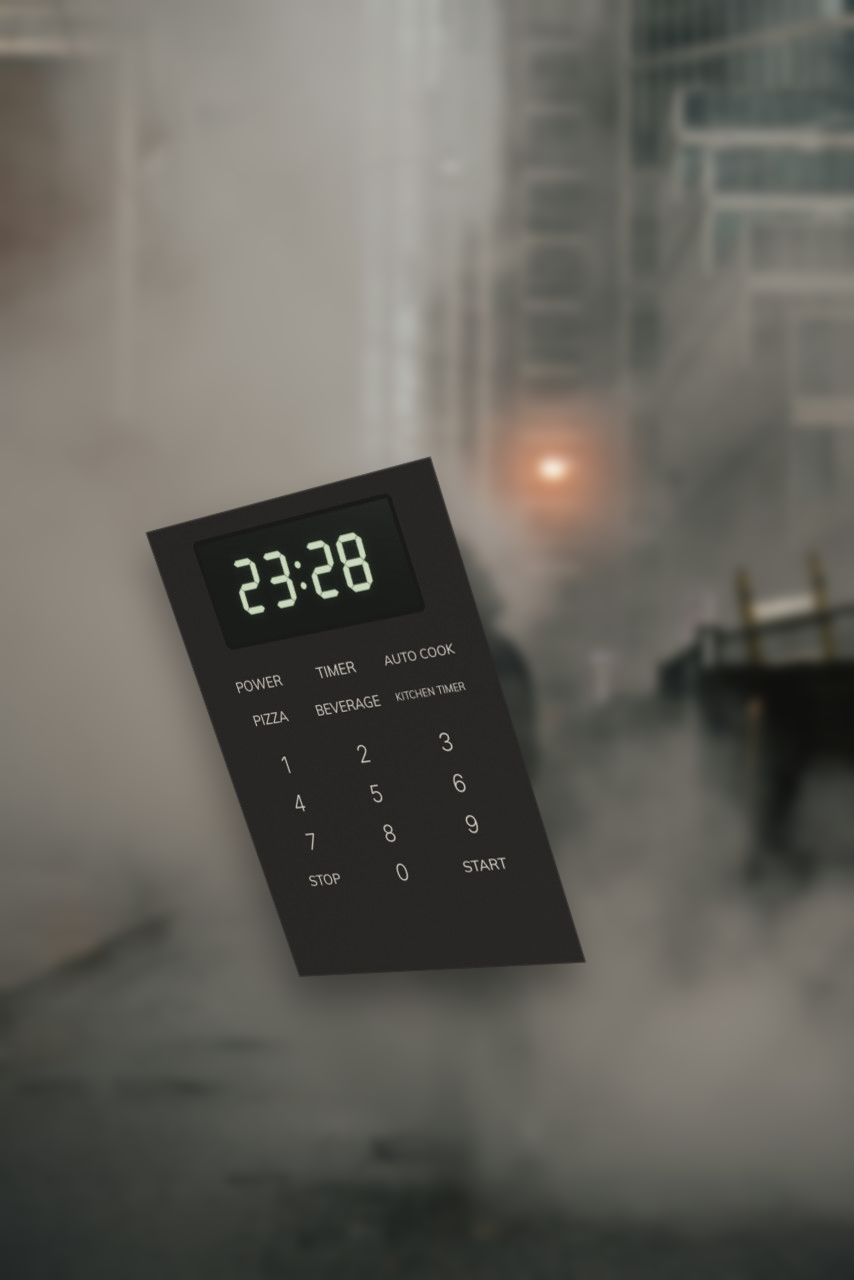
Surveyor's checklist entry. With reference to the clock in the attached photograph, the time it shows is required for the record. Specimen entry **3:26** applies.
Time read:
**23:28**
